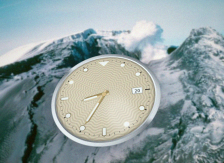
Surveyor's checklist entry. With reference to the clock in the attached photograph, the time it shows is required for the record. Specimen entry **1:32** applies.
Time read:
**8:35**
